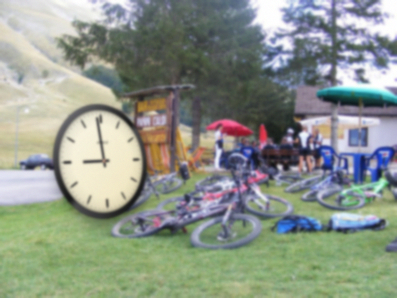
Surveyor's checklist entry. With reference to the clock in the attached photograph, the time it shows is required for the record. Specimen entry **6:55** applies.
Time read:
**8:59**
